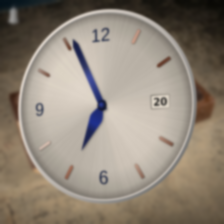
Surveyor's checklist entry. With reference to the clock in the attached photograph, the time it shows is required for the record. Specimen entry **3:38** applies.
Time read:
**6:56**
